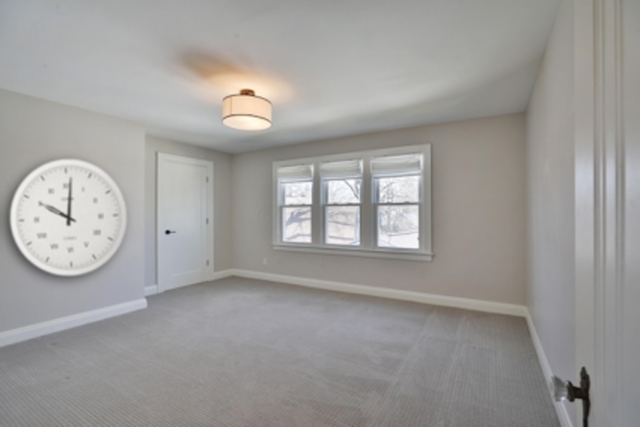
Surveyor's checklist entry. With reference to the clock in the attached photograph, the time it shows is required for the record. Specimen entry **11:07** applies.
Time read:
**10:01**
